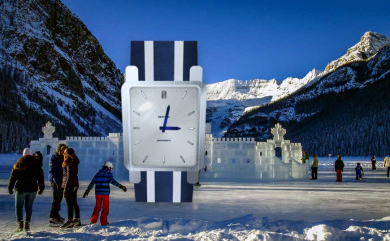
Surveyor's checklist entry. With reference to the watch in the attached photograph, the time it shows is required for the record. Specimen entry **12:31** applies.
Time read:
**3:02**
